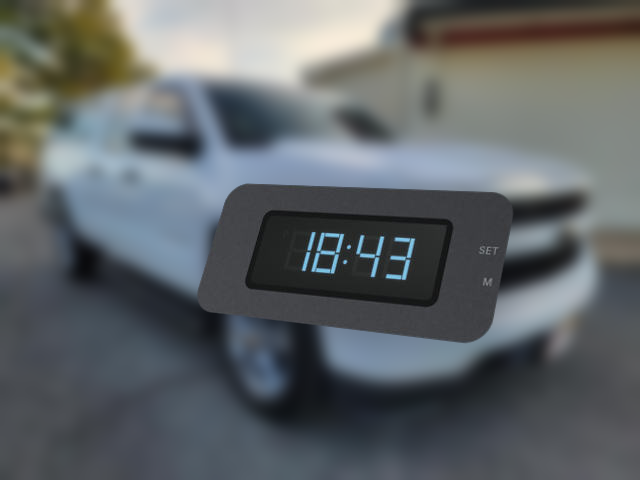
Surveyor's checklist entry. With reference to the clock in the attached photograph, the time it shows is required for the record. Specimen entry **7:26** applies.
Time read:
**18:43**
